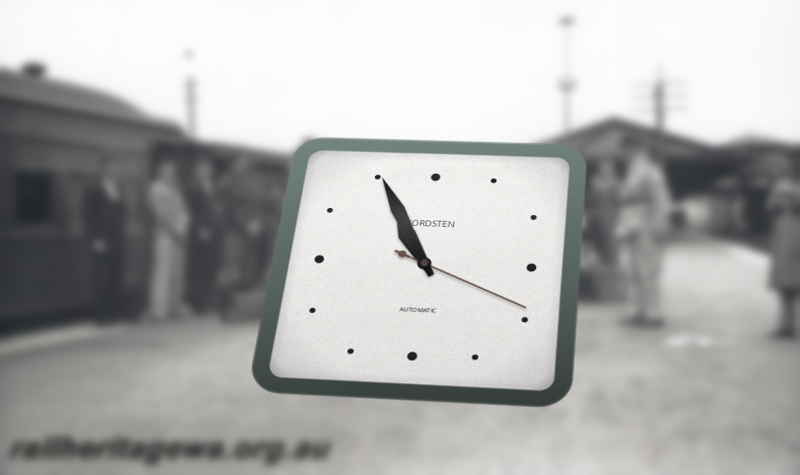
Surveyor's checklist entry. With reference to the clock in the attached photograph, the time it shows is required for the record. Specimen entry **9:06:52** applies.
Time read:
**10:55:19**
